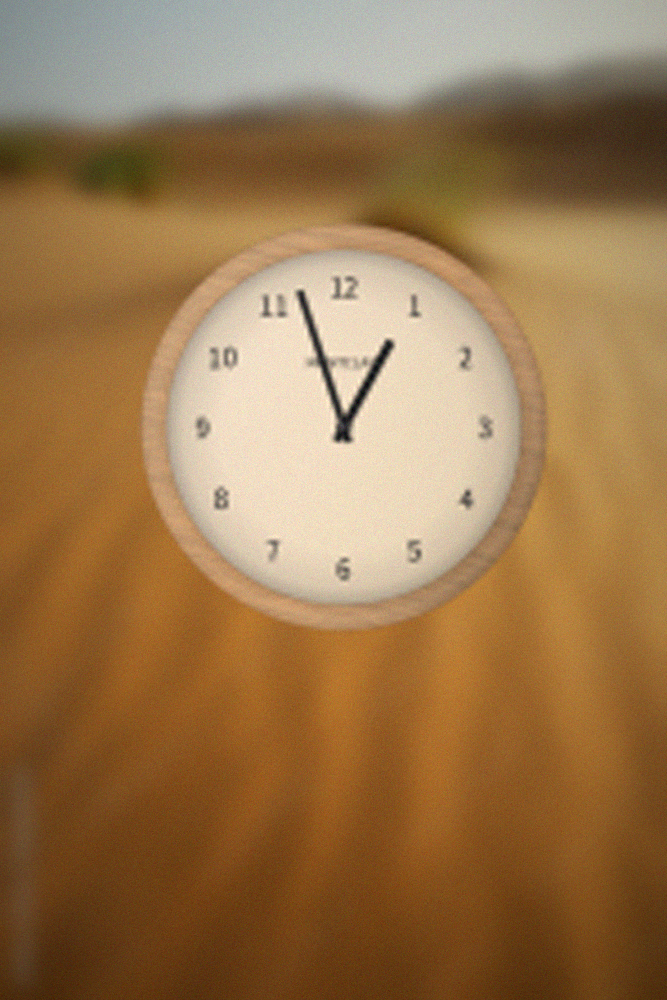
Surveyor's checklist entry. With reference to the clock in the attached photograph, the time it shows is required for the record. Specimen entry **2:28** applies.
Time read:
**12:57**
